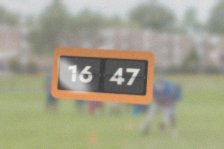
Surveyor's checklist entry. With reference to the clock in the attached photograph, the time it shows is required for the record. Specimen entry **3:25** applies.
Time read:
**16:47**
